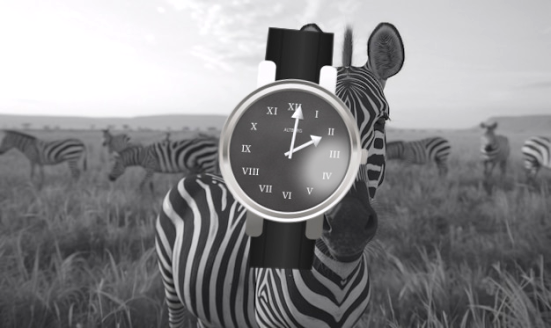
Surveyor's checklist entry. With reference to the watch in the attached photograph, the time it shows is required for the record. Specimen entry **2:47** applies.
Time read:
**2:01**
